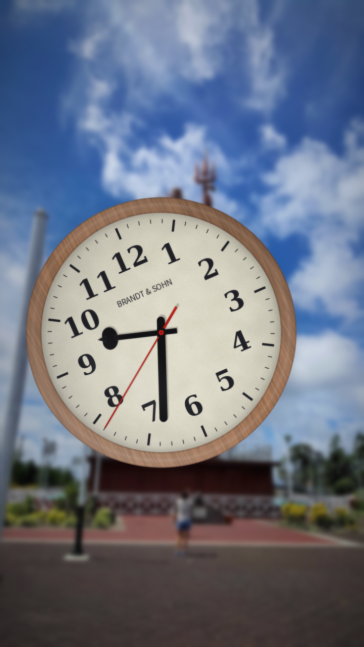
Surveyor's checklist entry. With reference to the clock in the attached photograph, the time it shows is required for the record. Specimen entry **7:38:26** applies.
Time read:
**9:33:39**
